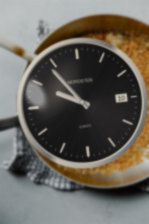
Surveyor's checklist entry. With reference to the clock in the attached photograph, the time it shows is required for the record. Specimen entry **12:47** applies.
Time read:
**9:54**
